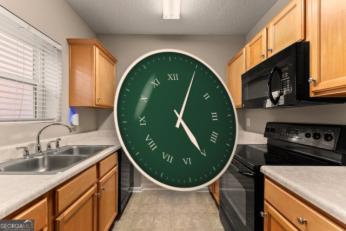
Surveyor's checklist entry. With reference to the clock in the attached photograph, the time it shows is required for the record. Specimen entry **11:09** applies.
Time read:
**5:05**
